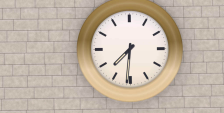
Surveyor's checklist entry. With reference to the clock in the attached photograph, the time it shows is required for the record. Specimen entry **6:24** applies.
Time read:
**7:31**
